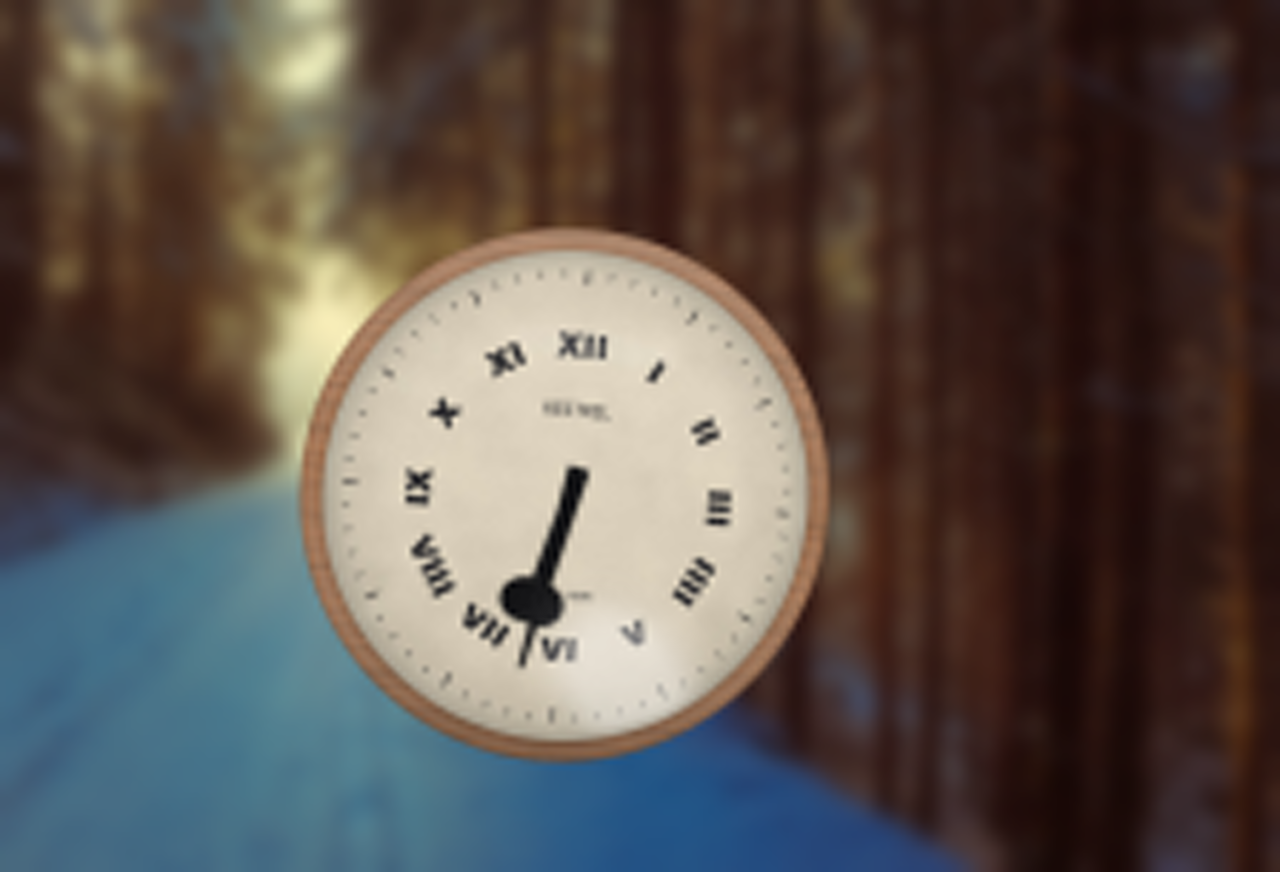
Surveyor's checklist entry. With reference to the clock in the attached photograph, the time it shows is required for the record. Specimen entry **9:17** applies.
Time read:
**6:32**
